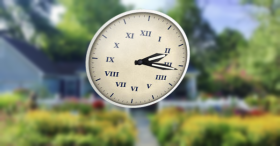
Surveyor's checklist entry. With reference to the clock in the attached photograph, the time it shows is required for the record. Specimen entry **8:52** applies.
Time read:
**2:16**
